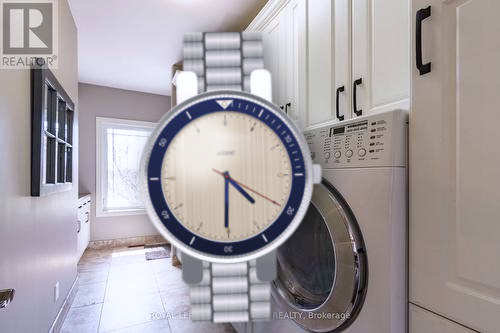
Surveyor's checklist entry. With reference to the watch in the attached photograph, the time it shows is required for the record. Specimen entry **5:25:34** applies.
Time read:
**4:30:20**
